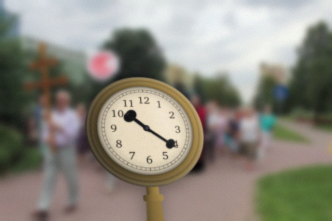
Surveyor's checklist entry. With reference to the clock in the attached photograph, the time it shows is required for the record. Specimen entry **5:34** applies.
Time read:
**10:21**
